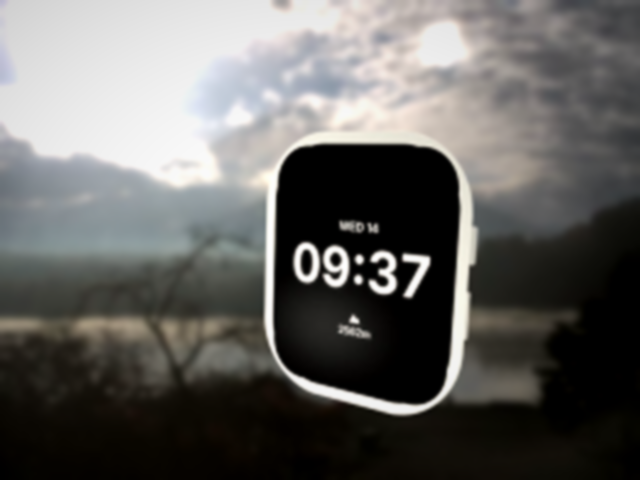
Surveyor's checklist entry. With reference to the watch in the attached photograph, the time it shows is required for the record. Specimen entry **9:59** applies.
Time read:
**9:37**
